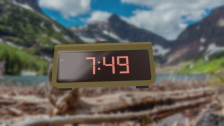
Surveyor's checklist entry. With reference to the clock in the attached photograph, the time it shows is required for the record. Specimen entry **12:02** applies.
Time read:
**7:49**
